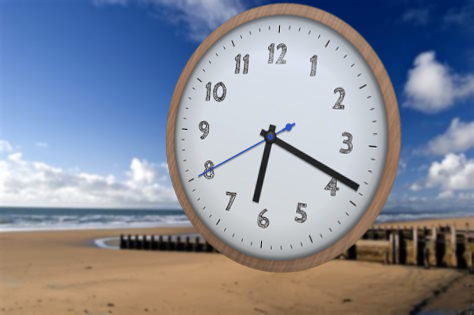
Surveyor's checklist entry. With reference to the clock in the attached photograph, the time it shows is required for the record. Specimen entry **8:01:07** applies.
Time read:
**6:18:40**
